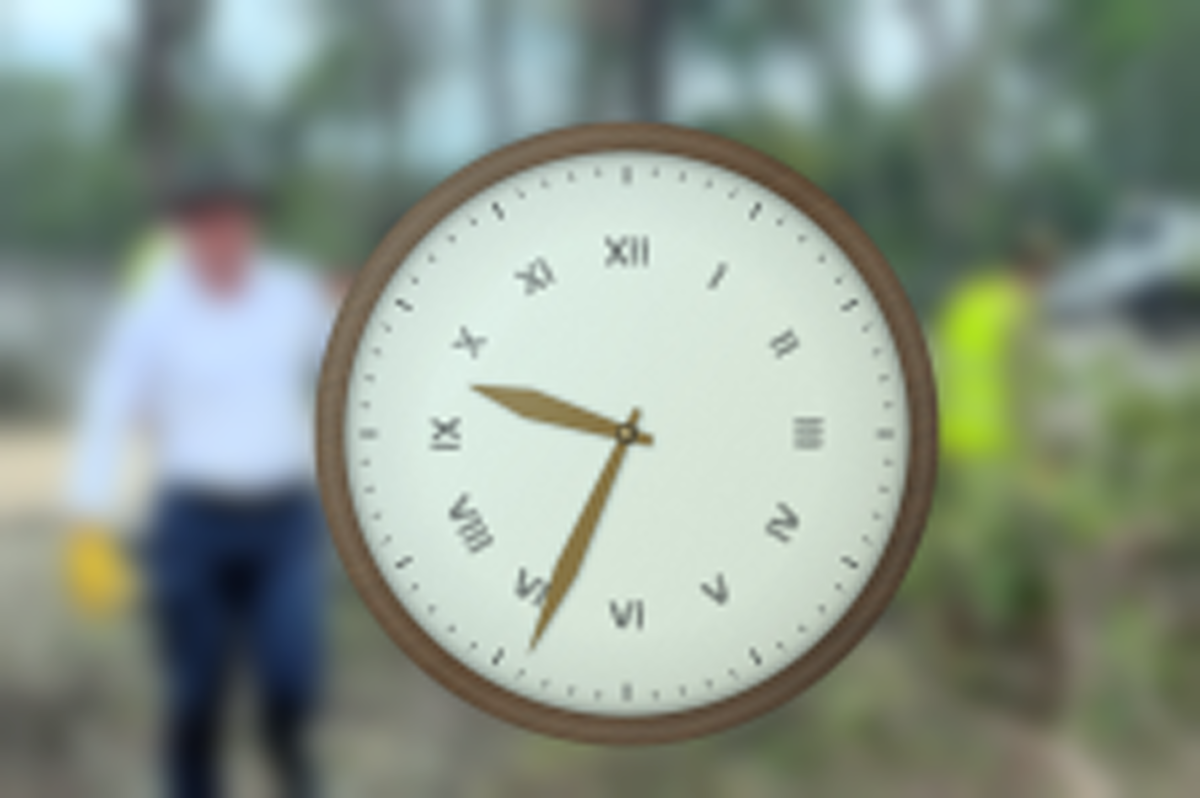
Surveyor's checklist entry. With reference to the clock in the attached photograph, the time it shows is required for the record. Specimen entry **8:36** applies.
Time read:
**9:34**
